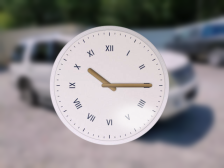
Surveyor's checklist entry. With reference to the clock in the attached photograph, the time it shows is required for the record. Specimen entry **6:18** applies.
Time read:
**10:15**
